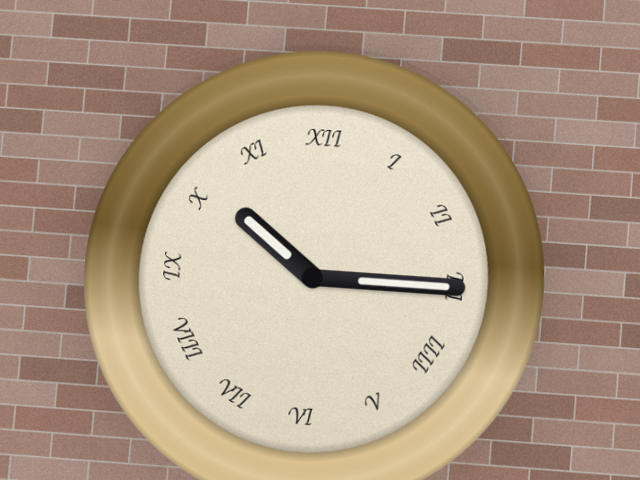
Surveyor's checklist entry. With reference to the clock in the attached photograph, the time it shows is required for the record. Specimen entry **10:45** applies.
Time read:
**10:15**
